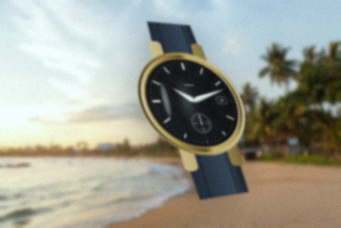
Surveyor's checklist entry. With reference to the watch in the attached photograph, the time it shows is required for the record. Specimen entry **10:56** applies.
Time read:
**10:12**
